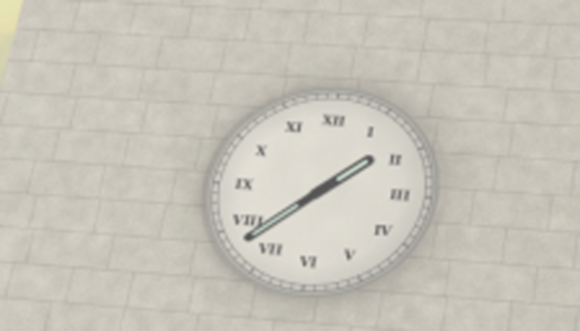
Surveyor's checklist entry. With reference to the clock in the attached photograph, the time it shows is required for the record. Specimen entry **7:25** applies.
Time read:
**1:38**
